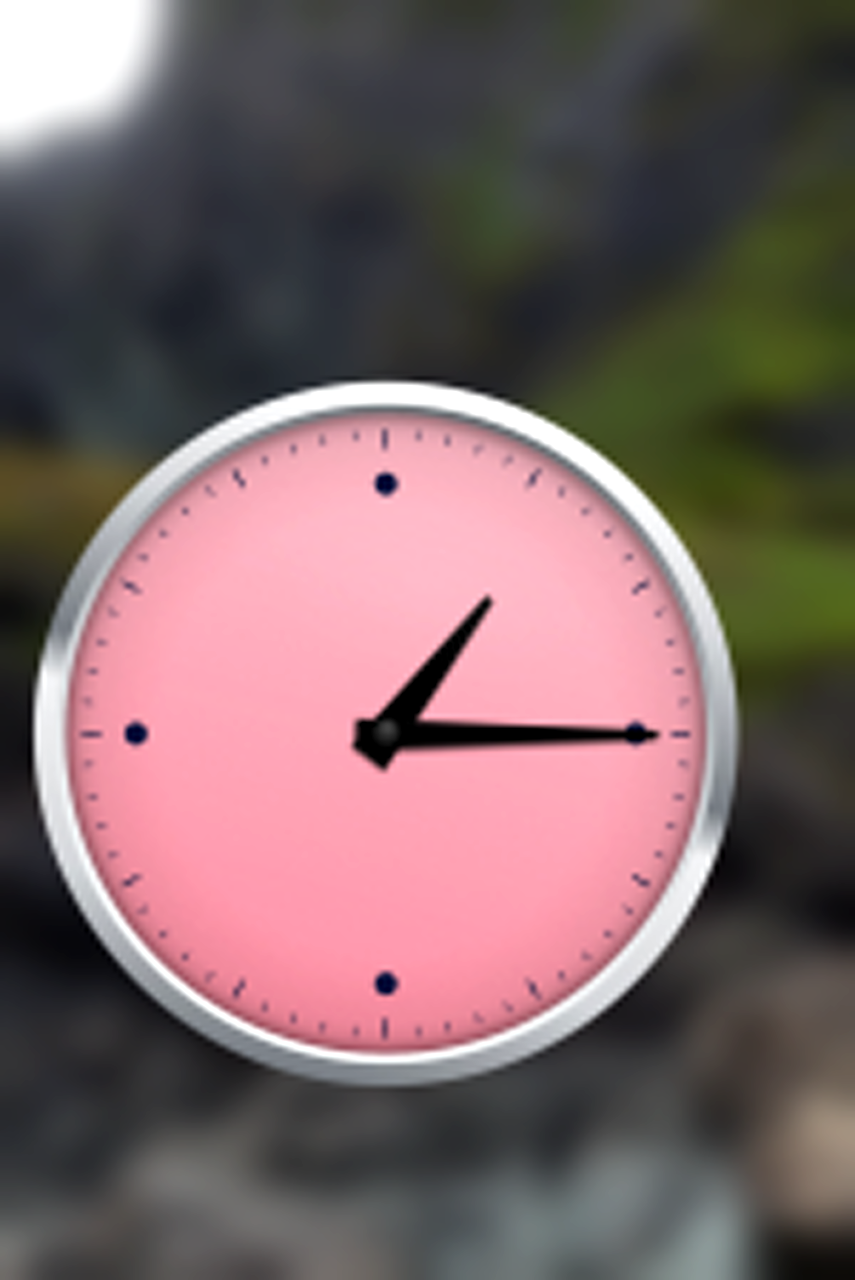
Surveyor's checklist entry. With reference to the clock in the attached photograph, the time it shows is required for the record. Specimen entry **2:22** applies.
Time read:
**1:15**
